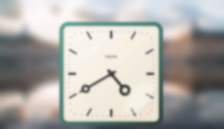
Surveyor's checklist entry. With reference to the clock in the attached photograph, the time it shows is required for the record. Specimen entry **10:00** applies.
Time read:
**4:40**
